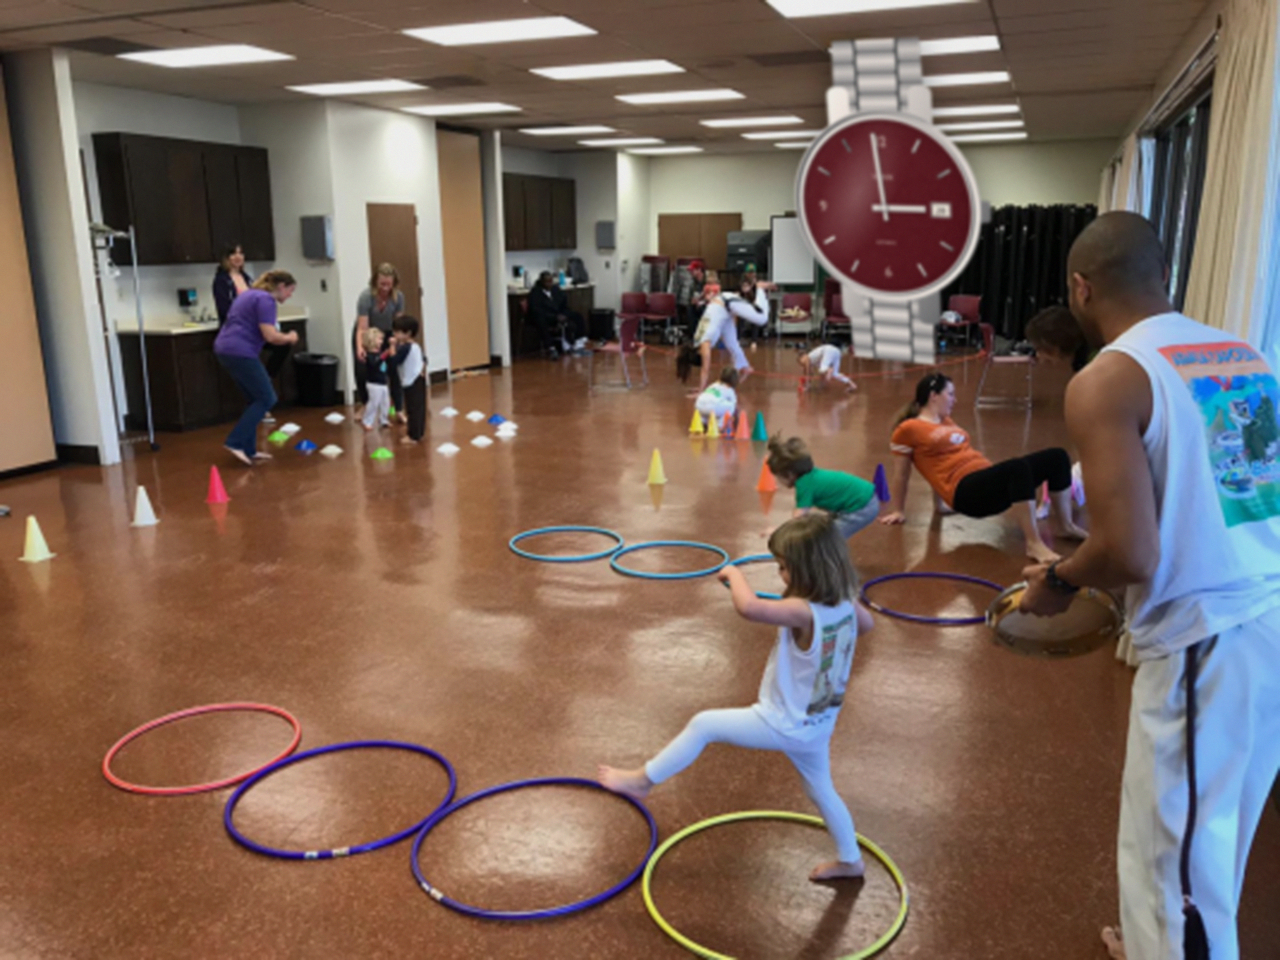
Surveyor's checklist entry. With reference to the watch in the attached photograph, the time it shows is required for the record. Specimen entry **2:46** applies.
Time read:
**2:59**
